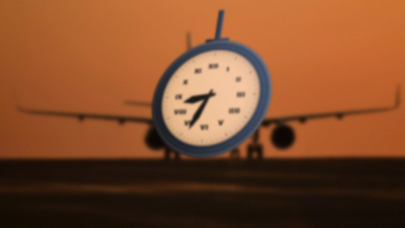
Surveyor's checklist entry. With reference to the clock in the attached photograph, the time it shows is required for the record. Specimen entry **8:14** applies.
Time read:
**8:34**
